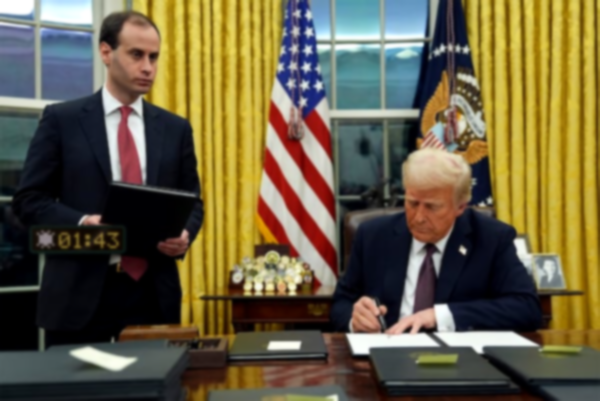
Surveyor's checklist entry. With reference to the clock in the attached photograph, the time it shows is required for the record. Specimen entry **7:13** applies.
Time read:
**1:43**
